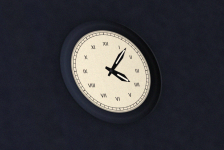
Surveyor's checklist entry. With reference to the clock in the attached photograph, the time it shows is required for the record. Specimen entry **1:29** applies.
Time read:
**4:07**
